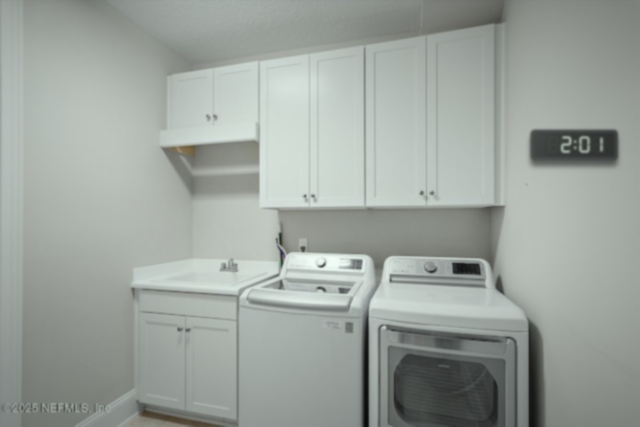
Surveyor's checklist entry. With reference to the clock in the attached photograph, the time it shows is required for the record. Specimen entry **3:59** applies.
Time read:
**2:01**
